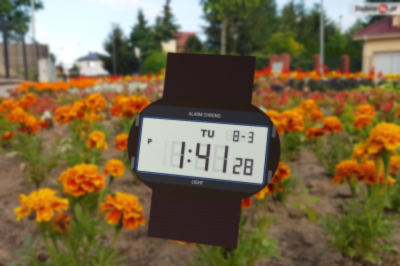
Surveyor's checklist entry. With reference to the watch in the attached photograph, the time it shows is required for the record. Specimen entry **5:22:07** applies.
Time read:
**1:41:28**
